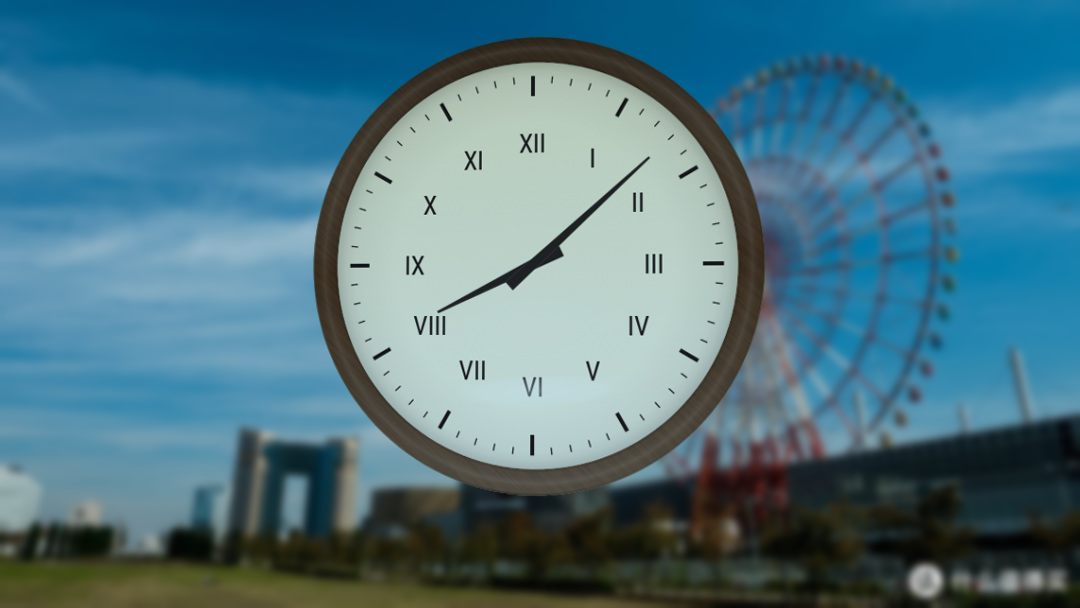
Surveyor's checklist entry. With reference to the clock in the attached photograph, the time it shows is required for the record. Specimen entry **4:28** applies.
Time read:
**8:08**
